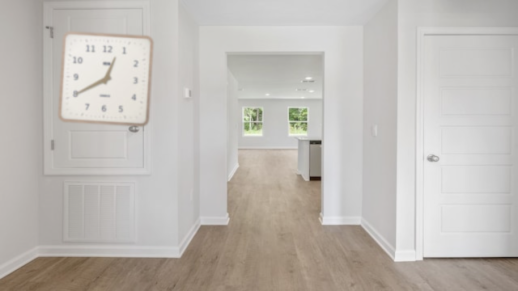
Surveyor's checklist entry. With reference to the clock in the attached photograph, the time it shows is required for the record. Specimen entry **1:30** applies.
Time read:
**12:40**
